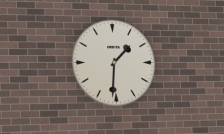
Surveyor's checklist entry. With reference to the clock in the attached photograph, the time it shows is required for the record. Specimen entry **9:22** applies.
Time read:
**1:31**
